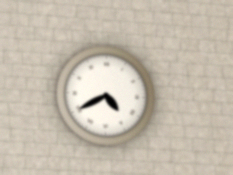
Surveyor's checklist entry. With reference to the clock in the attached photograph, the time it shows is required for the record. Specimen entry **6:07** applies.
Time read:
**4:40**
